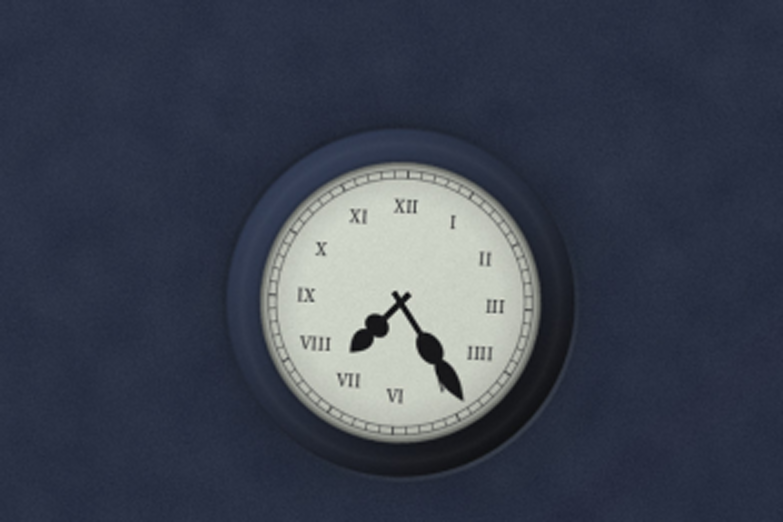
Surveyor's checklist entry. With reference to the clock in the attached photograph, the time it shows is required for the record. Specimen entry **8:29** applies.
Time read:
**7:24**
